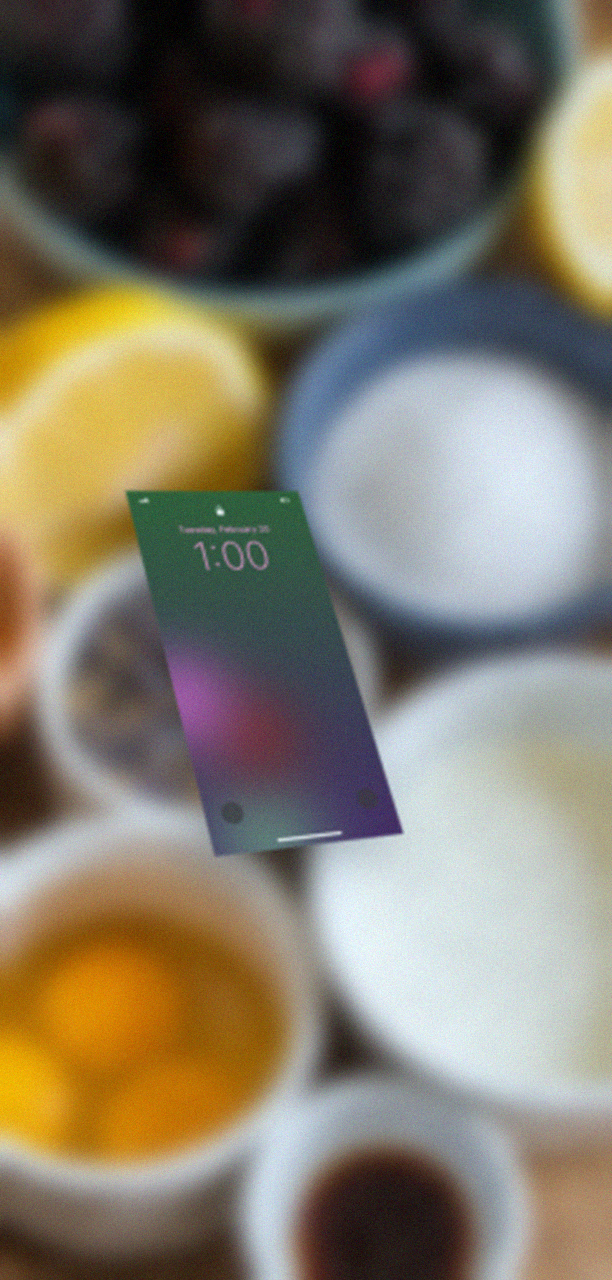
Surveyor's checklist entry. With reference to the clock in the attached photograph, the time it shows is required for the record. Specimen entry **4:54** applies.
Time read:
**1:00**
